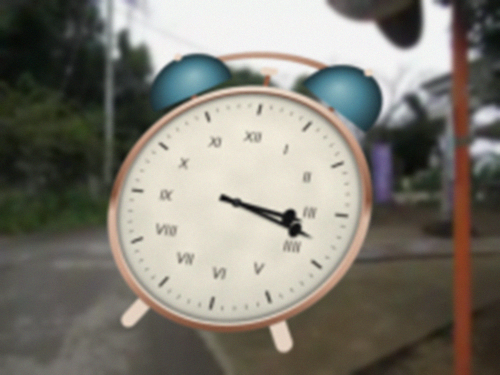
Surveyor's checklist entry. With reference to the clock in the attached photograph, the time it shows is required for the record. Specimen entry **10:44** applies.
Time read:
**3:18**
